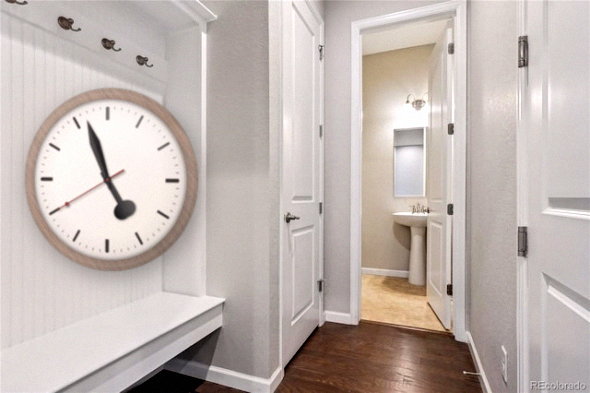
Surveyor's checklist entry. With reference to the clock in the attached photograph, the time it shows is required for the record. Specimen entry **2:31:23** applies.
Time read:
**4:56:40**
